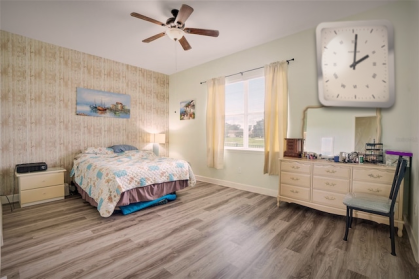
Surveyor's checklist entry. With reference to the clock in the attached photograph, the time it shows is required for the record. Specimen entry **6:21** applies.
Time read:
**2:01**
